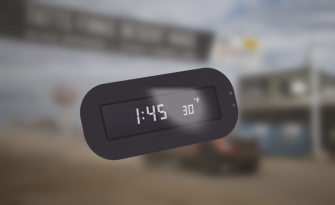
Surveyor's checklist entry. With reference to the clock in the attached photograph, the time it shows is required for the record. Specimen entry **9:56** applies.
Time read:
**1:45**
